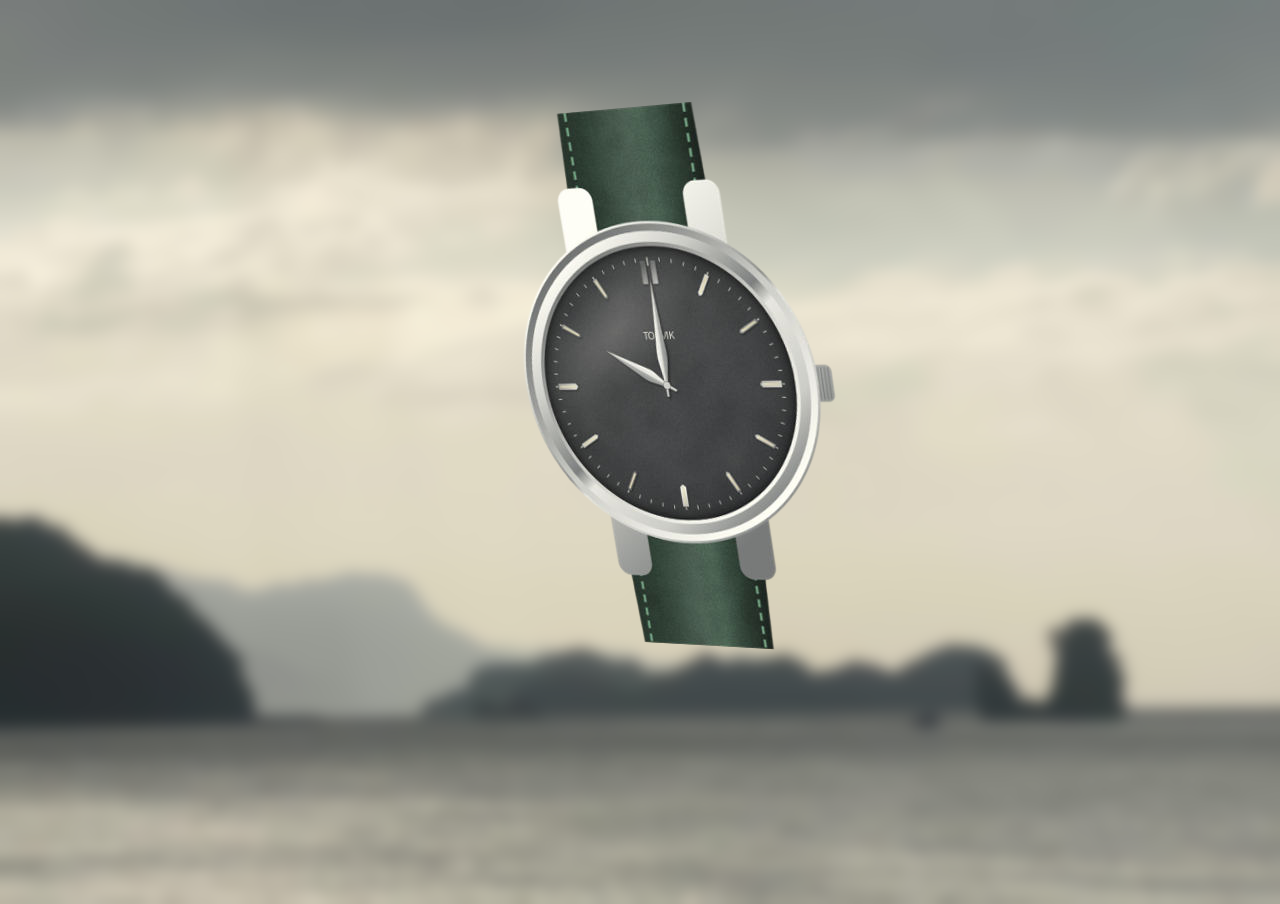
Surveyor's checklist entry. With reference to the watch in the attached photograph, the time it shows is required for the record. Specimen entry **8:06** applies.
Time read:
**10:00**
